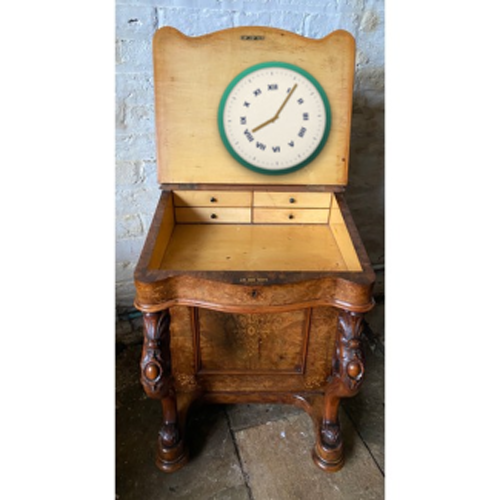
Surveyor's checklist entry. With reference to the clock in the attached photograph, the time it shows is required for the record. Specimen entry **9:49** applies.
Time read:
**8:06**
